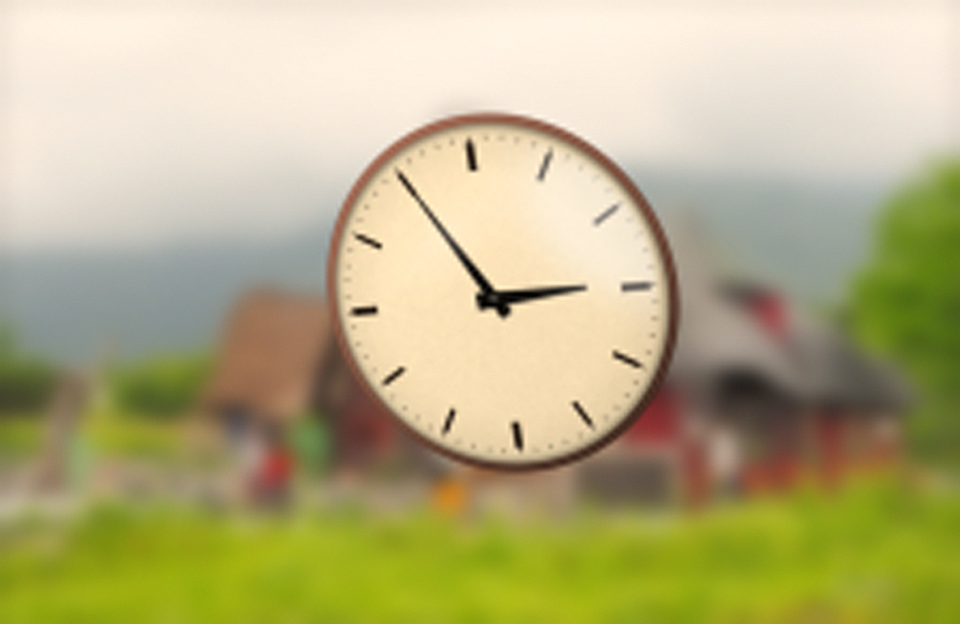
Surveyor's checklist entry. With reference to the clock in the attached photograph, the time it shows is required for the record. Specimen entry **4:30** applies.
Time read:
**2:55**
